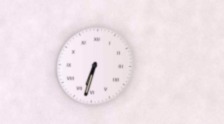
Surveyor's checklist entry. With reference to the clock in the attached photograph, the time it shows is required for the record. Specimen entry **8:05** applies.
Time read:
**6:32**
